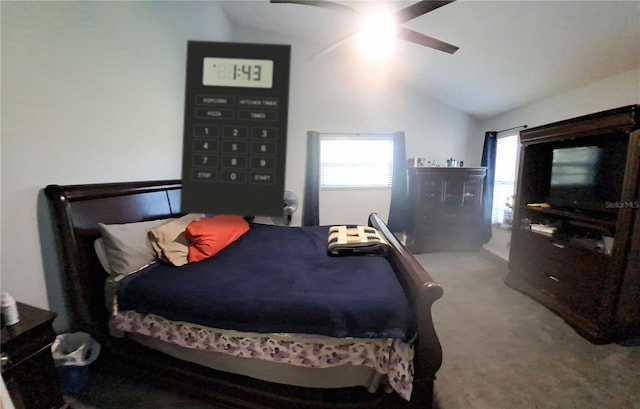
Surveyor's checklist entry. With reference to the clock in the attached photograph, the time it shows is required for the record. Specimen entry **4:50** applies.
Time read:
**1:43**
